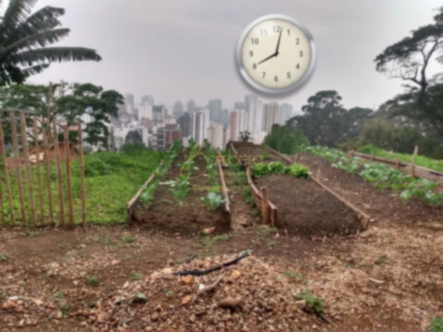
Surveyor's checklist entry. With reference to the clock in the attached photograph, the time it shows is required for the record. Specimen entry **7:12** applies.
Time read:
**8:02**
